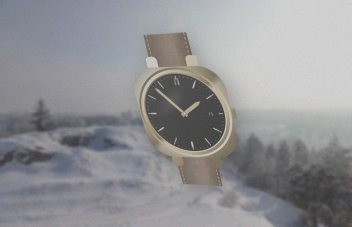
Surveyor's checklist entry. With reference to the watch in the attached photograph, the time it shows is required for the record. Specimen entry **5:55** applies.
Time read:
**1:53**
